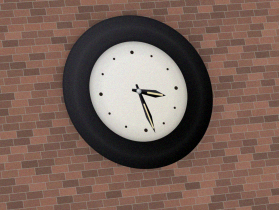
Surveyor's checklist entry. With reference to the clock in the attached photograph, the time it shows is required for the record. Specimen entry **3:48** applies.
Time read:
**3:28**
